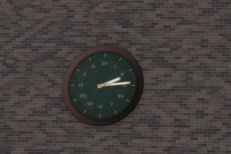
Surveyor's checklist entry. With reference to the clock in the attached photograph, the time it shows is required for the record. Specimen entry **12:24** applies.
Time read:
**2:14**
